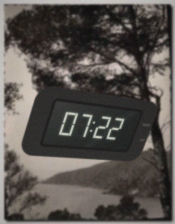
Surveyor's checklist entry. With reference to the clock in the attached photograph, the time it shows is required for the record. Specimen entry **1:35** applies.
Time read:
**7:22**
